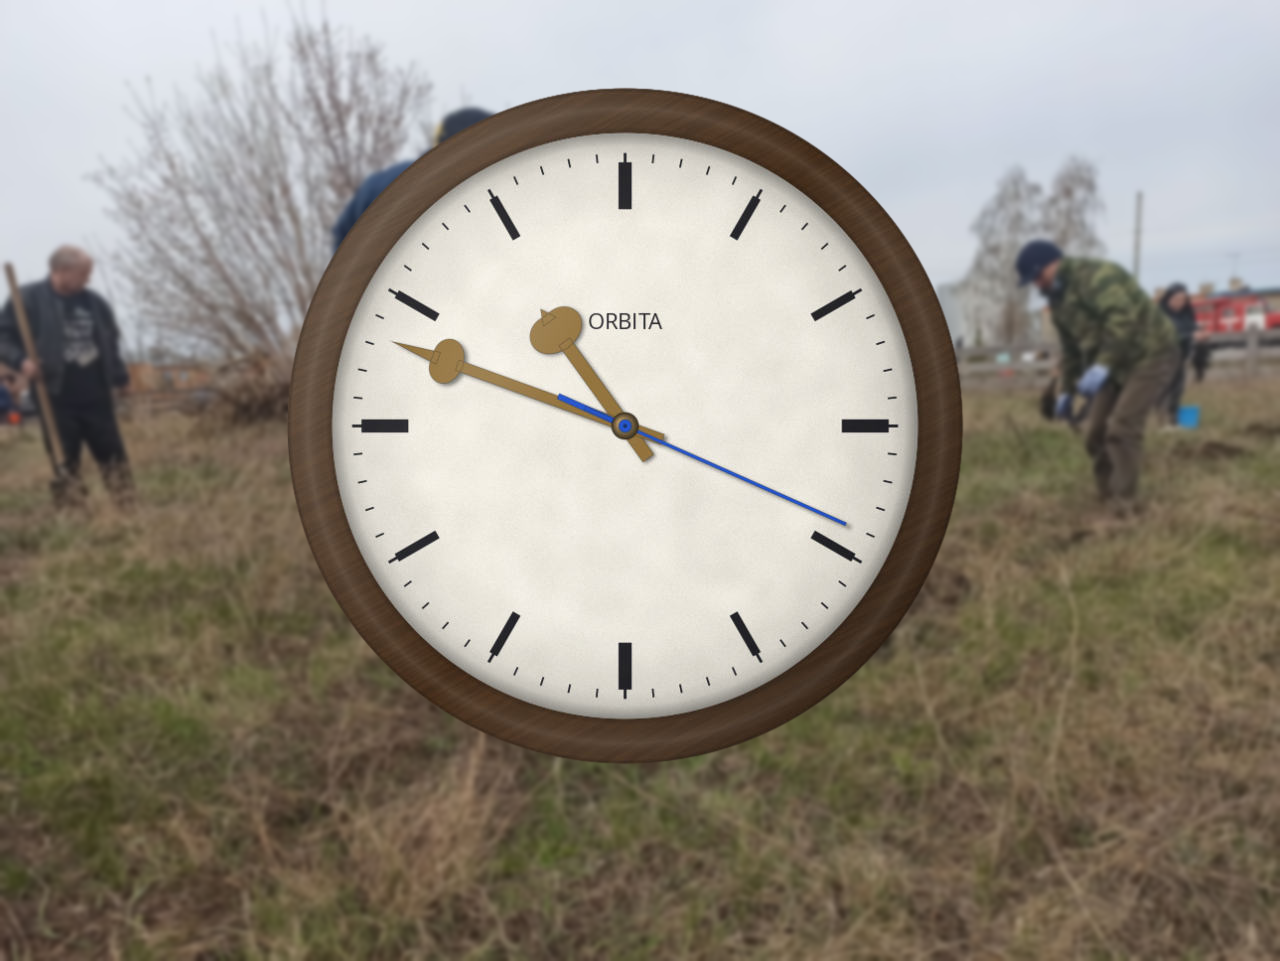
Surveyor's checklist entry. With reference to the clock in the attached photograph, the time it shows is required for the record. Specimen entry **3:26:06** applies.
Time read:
**10:48:19**
